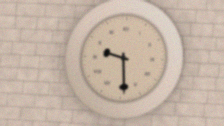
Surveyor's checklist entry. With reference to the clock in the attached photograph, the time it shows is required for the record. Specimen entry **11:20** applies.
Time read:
**9:29**
